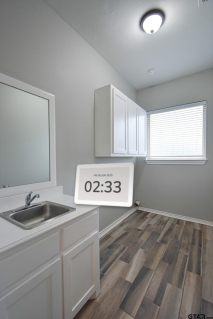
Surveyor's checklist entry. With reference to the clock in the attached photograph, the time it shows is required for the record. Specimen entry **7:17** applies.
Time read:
**2:33**
